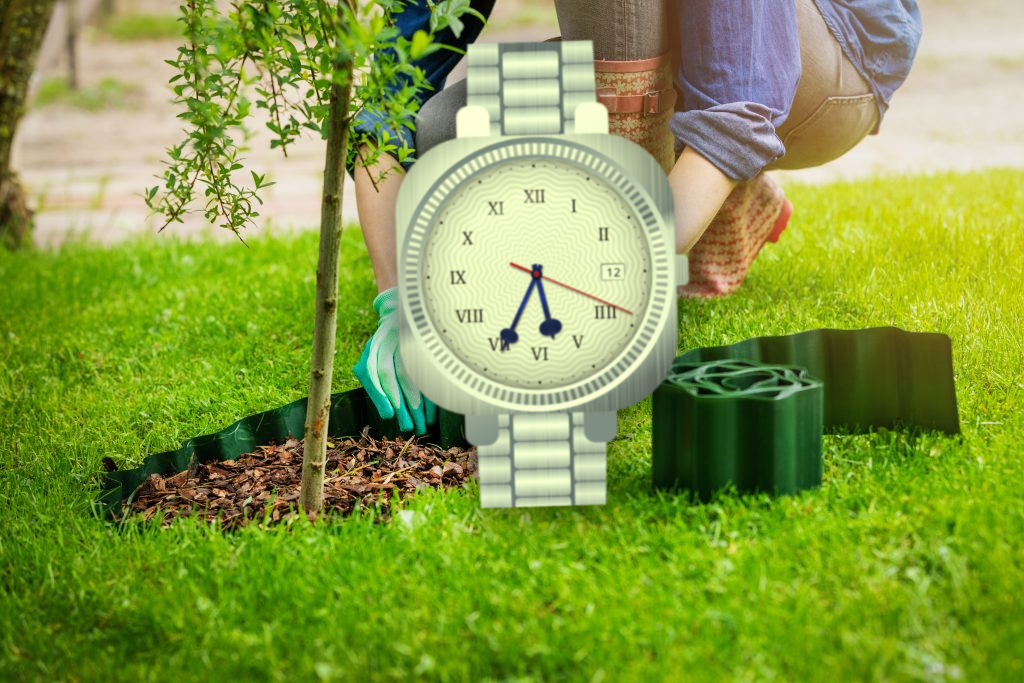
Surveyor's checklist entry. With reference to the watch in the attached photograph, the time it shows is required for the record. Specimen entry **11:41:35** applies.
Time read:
**5:34:19**
